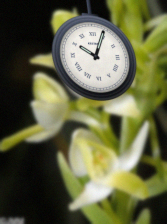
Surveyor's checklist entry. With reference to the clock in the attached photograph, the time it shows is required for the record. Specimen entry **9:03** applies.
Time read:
**10:04**
